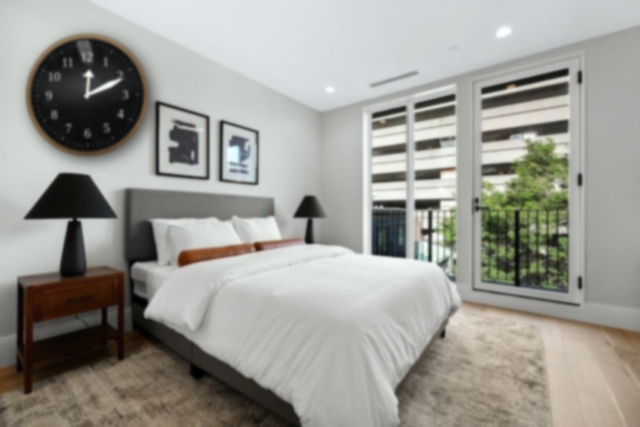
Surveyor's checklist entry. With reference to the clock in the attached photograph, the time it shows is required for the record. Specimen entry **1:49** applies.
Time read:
**12:11**
